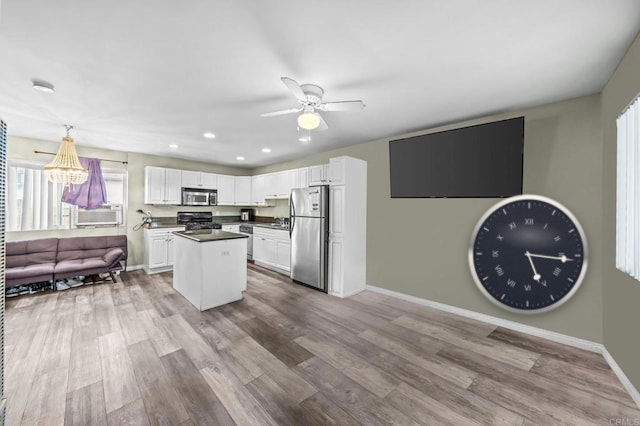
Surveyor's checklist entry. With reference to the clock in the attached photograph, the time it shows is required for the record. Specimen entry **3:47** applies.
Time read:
**5:16**
